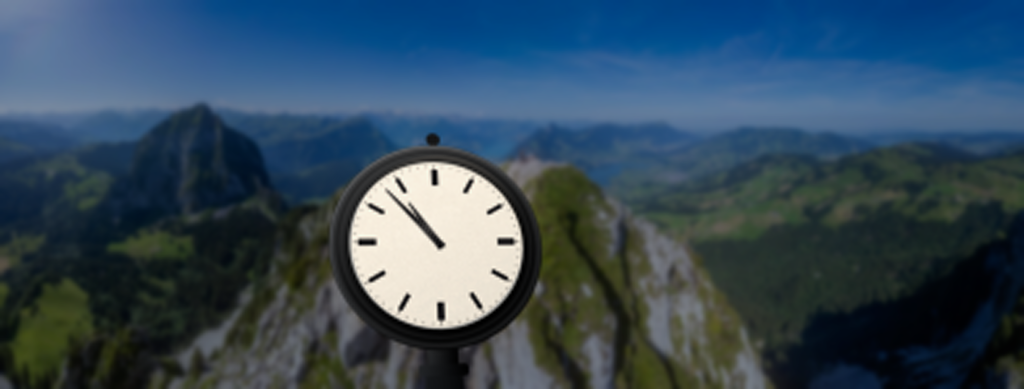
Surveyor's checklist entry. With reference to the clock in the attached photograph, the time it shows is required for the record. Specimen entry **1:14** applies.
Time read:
**10:53**
